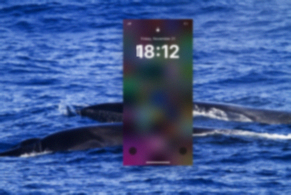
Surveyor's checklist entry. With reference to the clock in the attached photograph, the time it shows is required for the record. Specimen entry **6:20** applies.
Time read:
**18:12**
